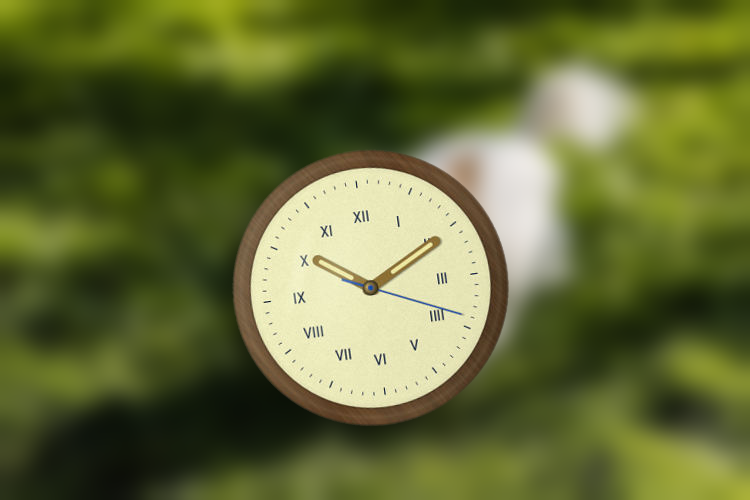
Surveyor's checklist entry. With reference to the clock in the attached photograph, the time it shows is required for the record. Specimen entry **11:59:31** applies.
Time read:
**10:10:19**
